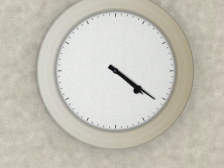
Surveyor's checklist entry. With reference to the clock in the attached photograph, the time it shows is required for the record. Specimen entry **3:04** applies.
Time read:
**4:21**
